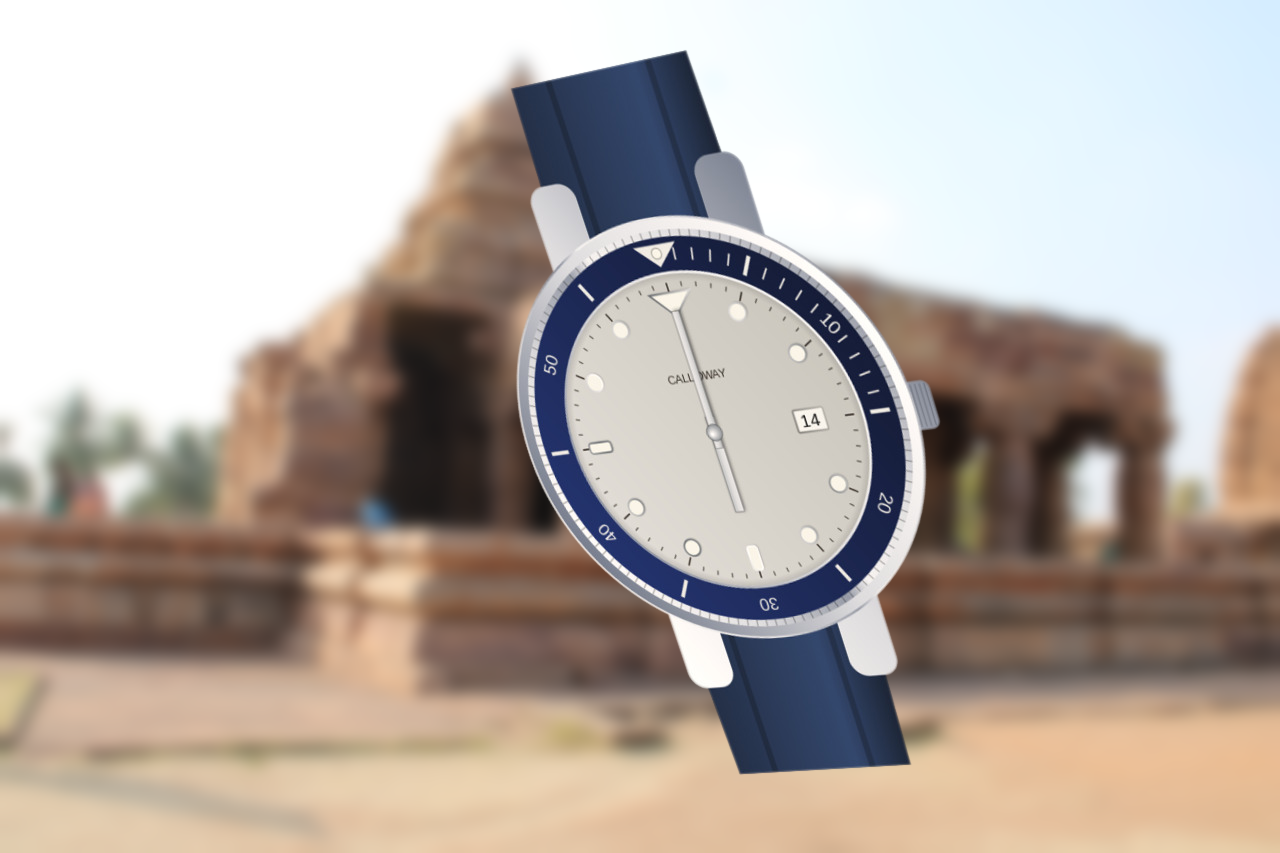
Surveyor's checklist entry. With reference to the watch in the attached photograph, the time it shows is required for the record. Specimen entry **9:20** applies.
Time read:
**6:00**
